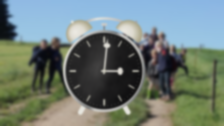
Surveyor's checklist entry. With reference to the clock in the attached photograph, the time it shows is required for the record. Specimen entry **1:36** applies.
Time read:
**3:01**
